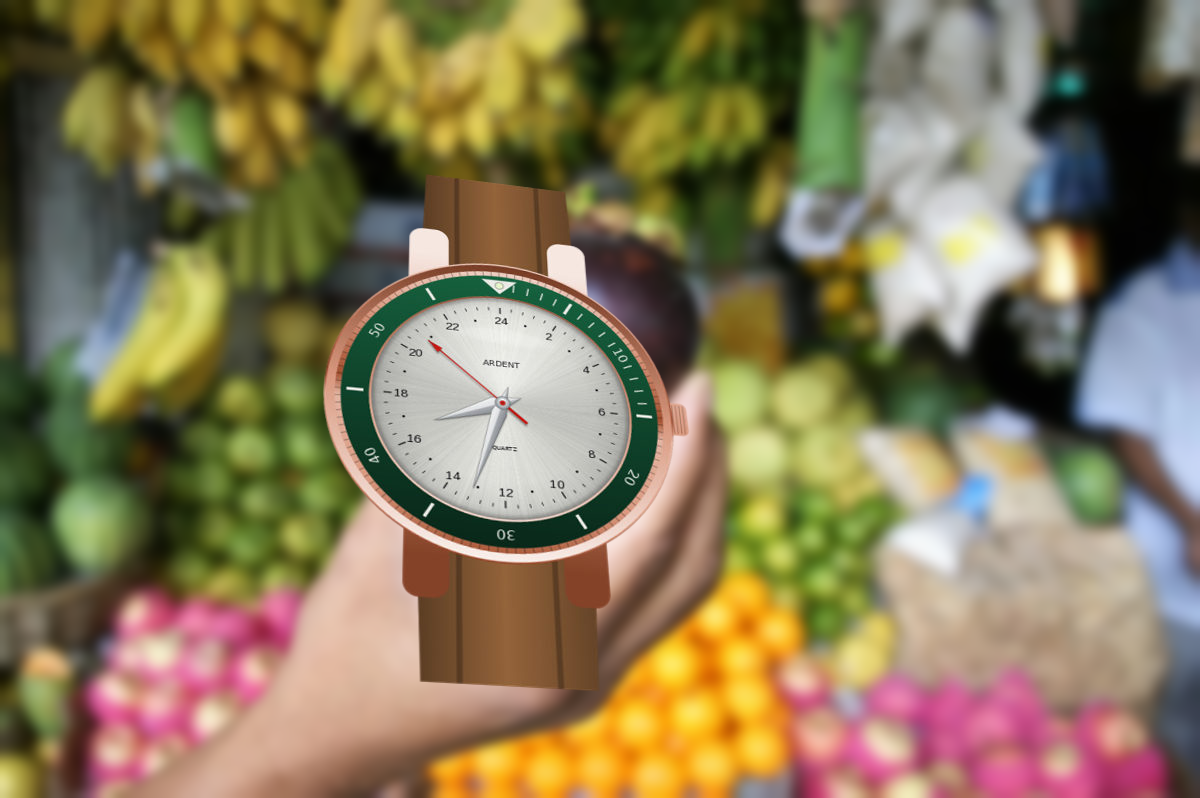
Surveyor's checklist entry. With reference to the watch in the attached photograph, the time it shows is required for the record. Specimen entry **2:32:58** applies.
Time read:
**16:32:52**
